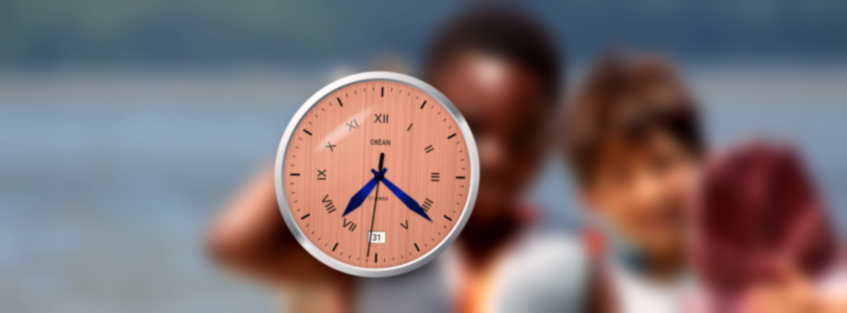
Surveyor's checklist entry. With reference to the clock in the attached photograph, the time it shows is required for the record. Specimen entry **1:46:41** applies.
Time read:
**7:21:31**
